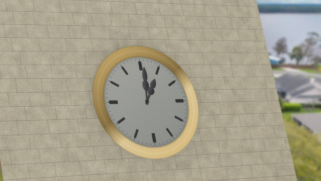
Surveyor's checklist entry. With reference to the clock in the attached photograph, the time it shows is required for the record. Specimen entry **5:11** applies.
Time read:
**1:01**
